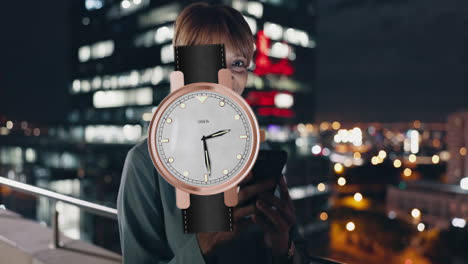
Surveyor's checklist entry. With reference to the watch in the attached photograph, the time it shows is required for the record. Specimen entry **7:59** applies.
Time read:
**2:29**
